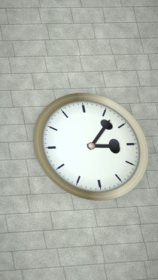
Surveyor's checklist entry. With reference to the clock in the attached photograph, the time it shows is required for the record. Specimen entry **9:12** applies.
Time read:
**3:07**
